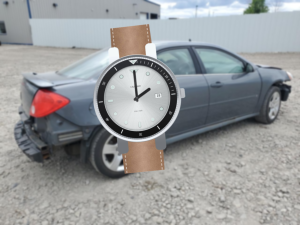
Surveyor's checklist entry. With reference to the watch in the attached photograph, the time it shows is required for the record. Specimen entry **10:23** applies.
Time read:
**2:00**
